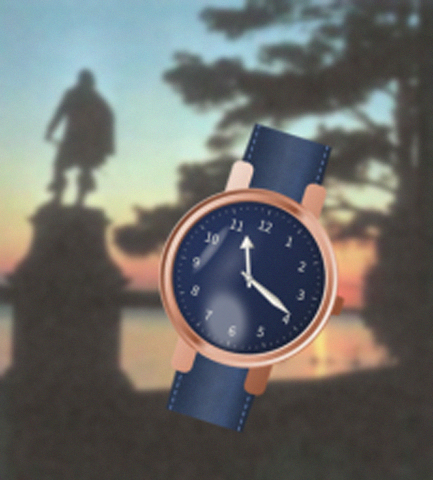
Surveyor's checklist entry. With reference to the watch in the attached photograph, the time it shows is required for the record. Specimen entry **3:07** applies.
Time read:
**11:19**
